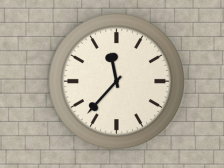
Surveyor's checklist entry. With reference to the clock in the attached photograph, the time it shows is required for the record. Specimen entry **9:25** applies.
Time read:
**11:37**
